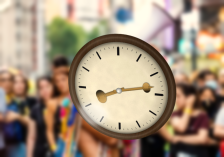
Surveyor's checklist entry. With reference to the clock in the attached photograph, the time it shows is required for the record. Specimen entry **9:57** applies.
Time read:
**8:13**
